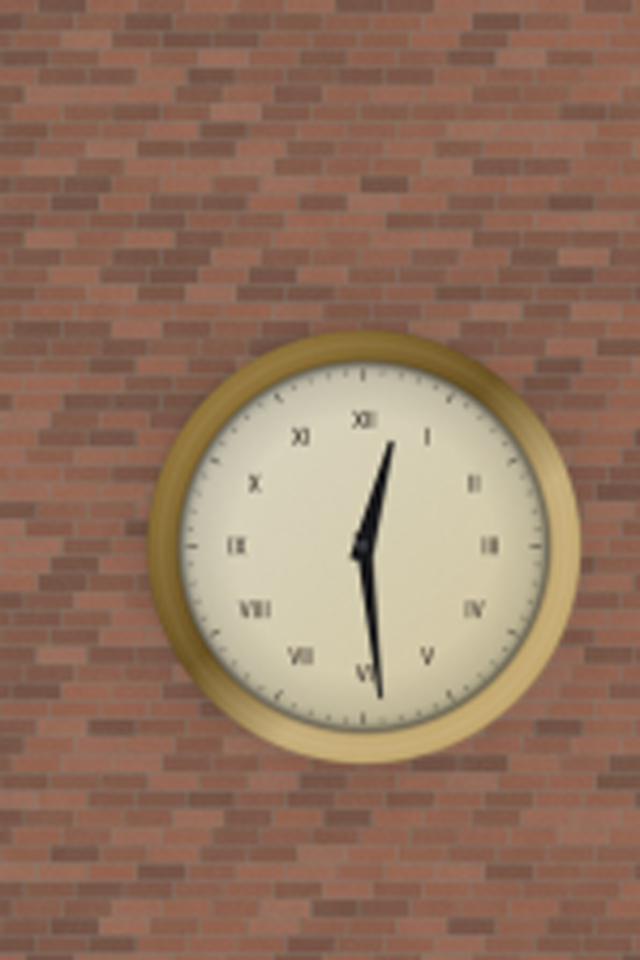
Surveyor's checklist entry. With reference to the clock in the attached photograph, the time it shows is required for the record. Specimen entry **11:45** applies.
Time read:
**12:29**
